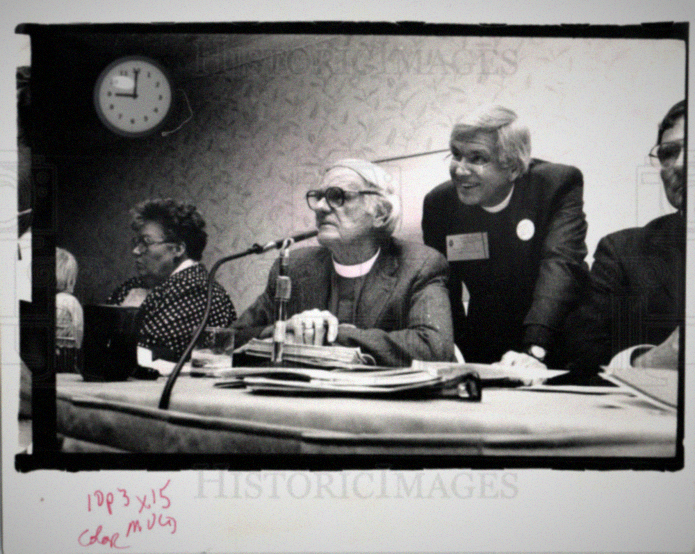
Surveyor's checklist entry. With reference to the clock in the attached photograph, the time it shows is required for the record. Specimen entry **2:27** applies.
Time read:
**9:00**
